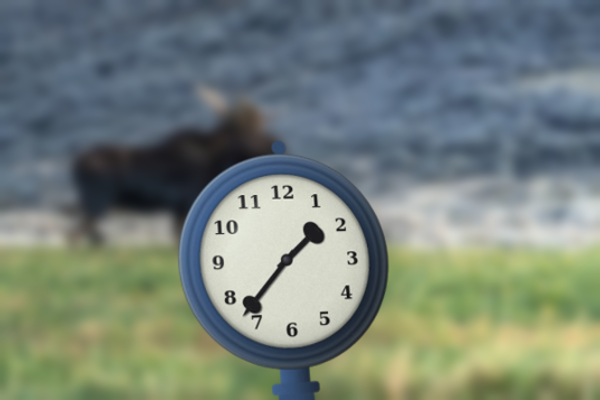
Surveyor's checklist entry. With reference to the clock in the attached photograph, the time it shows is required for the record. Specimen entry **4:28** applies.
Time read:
**1:37**
